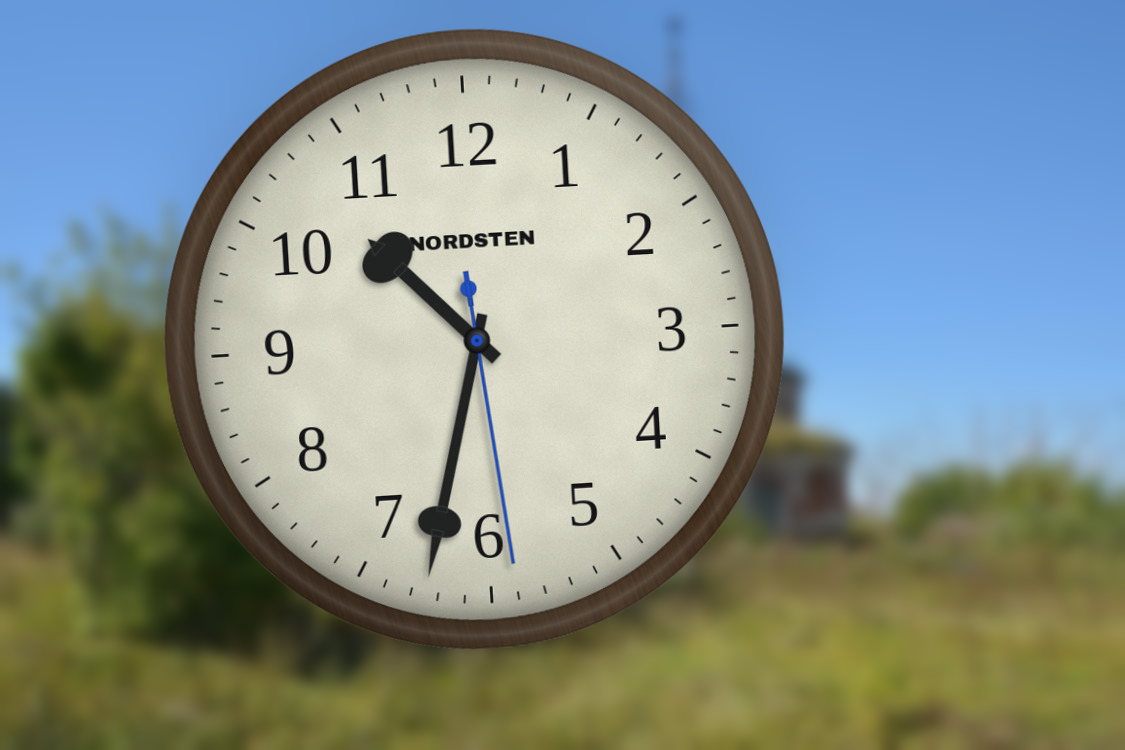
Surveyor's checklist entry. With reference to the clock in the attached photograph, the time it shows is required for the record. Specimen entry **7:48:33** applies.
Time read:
**10:32:29**
